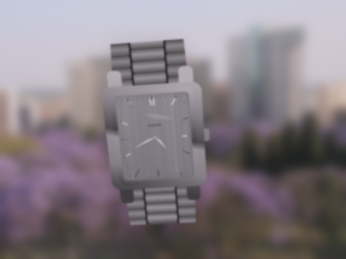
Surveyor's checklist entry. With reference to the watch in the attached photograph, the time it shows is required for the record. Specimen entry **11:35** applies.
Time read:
**4:41**
